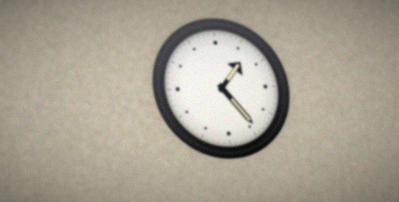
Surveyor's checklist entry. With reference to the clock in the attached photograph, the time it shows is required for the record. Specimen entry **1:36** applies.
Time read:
**1:24**
